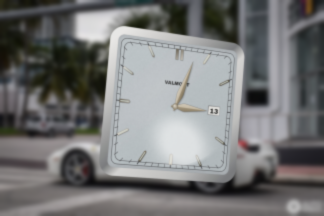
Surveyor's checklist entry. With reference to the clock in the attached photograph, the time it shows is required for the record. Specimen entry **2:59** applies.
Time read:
**3:03**
